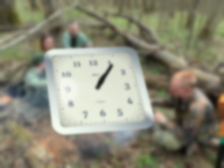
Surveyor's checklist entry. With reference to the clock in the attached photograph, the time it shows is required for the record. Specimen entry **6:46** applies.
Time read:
**1:06**
